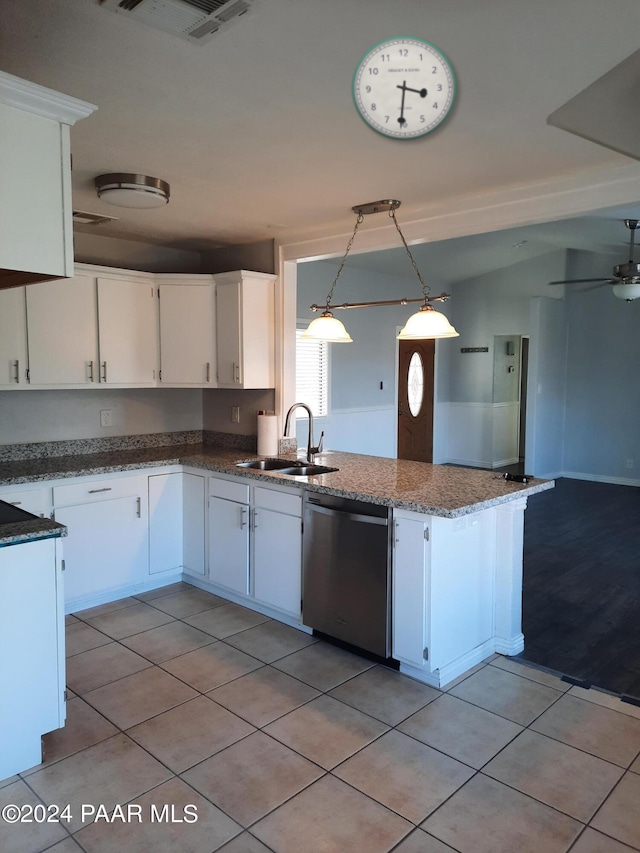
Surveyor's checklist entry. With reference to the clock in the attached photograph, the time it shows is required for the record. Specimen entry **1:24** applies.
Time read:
**3:31**
